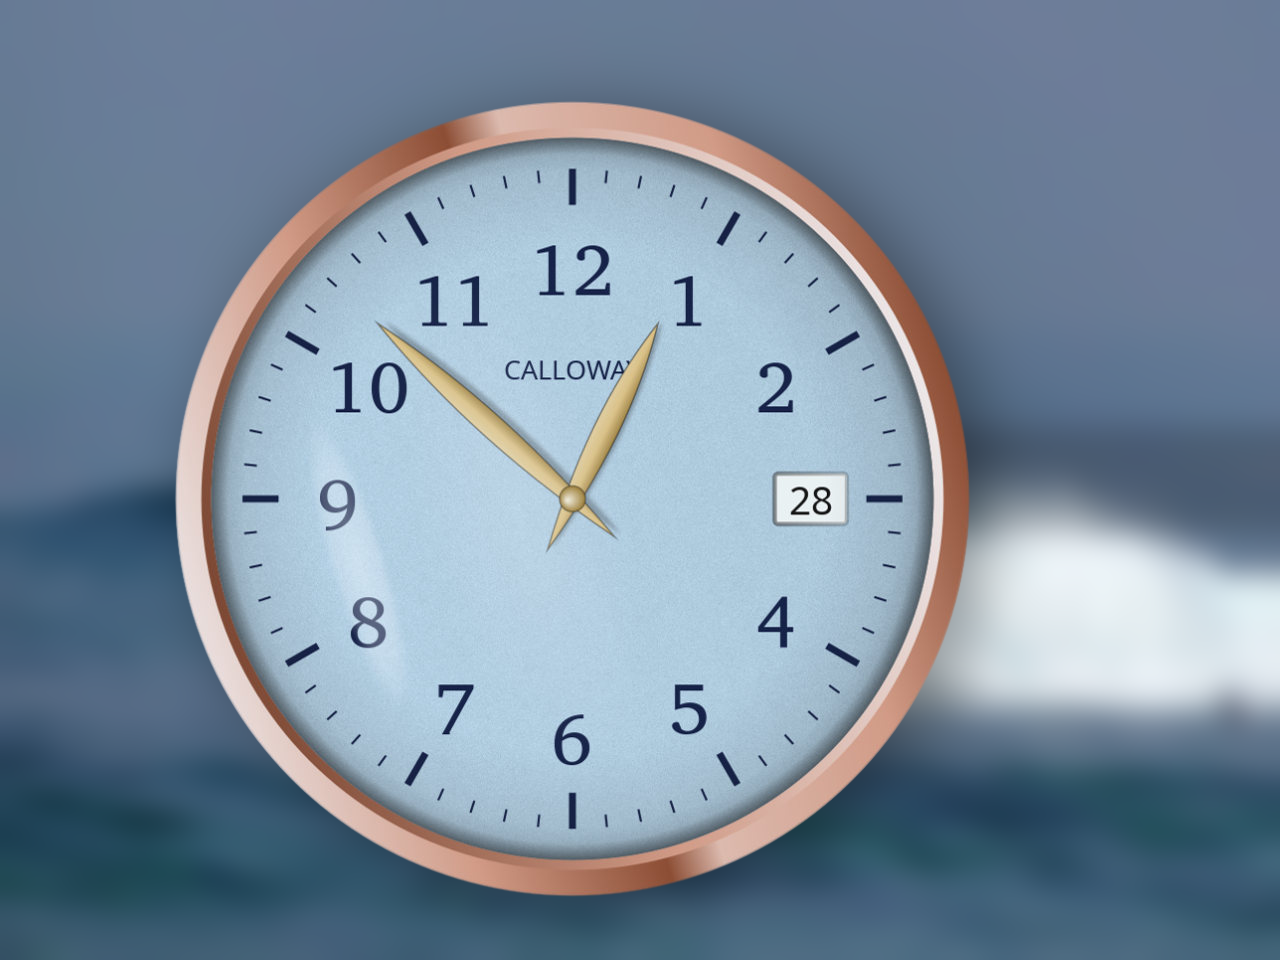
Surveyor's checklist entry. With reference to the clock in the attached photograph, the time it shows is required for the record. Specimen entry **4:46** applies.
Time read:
**12:52**
